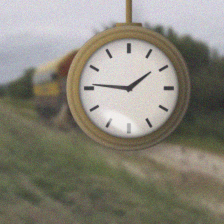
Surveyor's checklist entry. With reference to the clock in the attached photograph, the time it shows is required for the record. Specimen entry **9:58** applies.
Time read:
**1:46**
